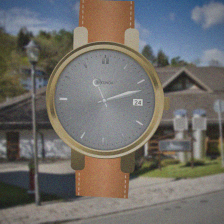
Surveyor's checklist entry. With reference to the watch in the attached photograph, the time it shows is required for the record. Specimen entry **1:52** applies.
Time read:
**11:12**
